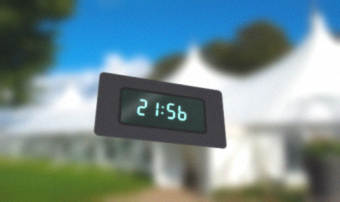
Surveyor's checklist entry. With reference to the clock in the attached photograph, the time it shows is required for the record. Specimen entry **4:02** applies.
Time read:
**21:56**
